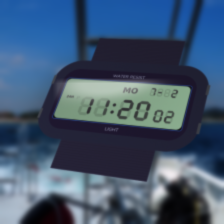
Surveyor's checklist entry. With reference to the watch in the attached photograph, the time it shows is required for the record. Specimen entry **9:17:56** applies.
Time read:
**11:20:02**
